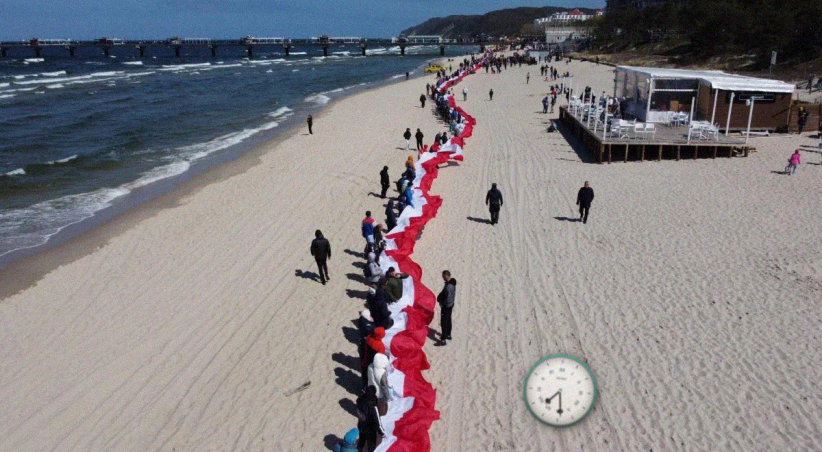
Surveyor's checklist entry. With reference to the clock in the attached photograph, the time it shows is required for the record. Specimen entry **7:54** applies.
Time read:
**7:29**
